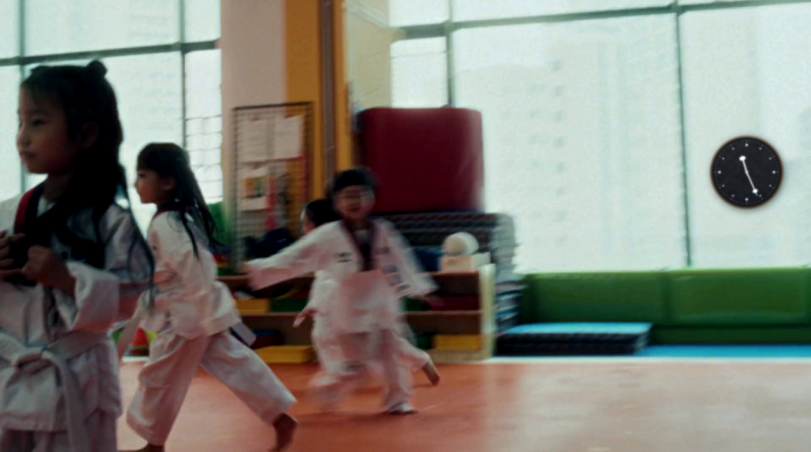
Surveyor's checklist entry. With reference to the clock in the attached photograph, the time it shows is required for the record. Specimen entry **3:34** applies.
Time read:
**11:26**
